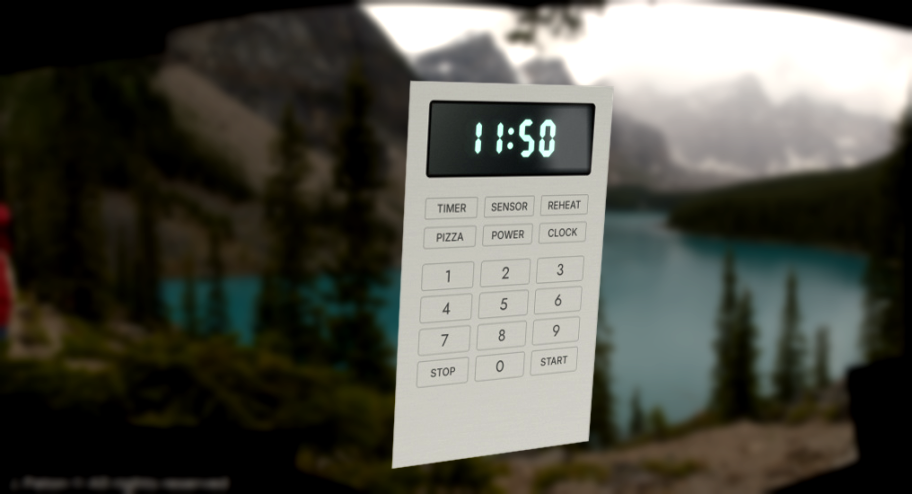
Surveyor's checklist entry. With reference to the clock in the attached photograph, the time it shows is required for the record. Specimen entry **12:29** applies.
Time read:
**11:50**
